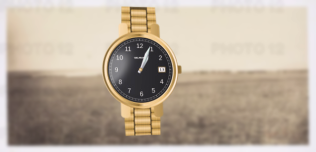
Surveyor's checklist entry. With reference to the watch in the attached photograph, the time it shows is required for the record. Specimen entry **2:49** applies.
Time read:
**1:04**
